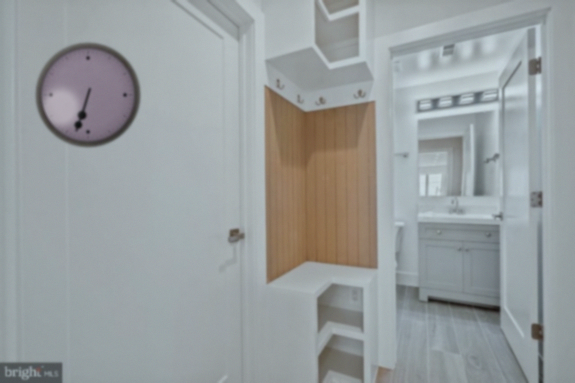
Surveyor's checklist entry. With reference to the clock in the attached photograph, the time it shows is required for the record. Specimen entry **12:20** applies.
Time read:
**6:33**
